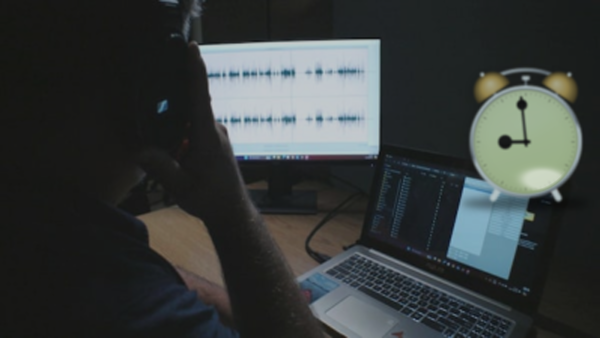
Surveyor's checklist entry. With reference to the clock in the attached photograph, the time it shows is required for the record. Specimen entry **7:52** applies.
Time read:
**8:59**
